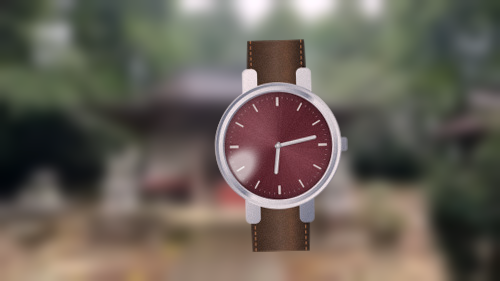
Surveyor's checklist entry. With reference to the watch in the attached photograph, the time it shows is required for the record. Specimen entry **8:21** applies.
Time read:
**6:13**
